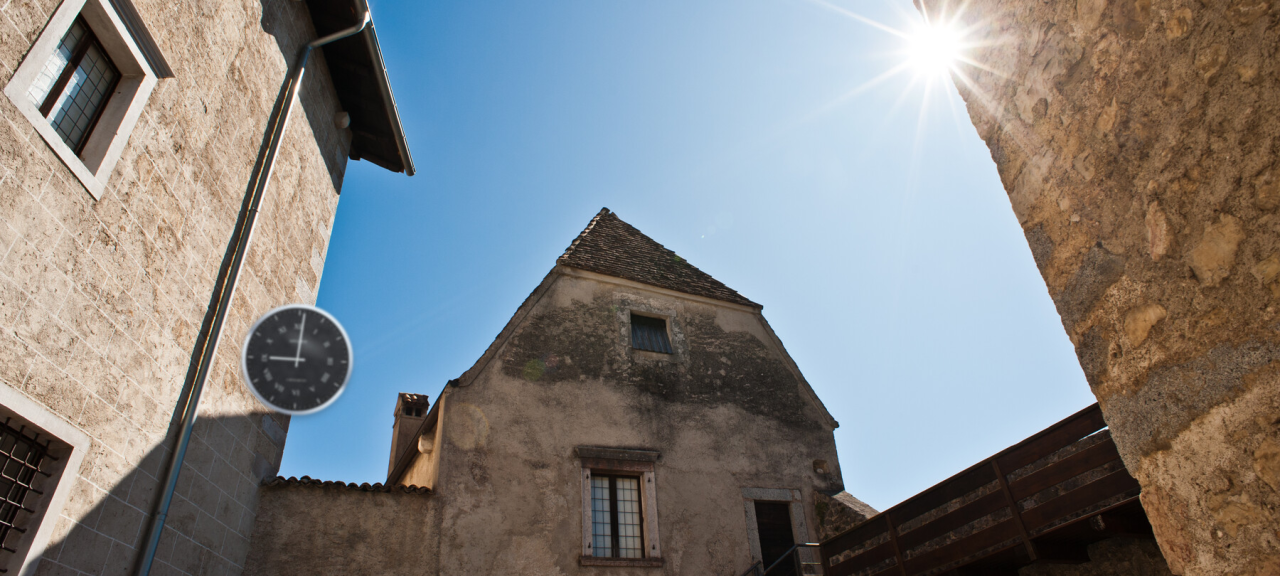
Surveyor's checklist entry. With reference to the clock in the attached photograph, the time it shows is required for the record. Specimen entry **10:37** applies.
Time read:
**9:01**
